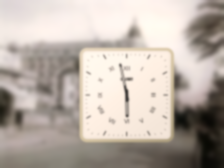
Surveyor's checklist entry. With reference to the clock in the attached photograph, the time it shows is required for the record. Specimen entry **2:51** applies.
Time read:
**5:58**
